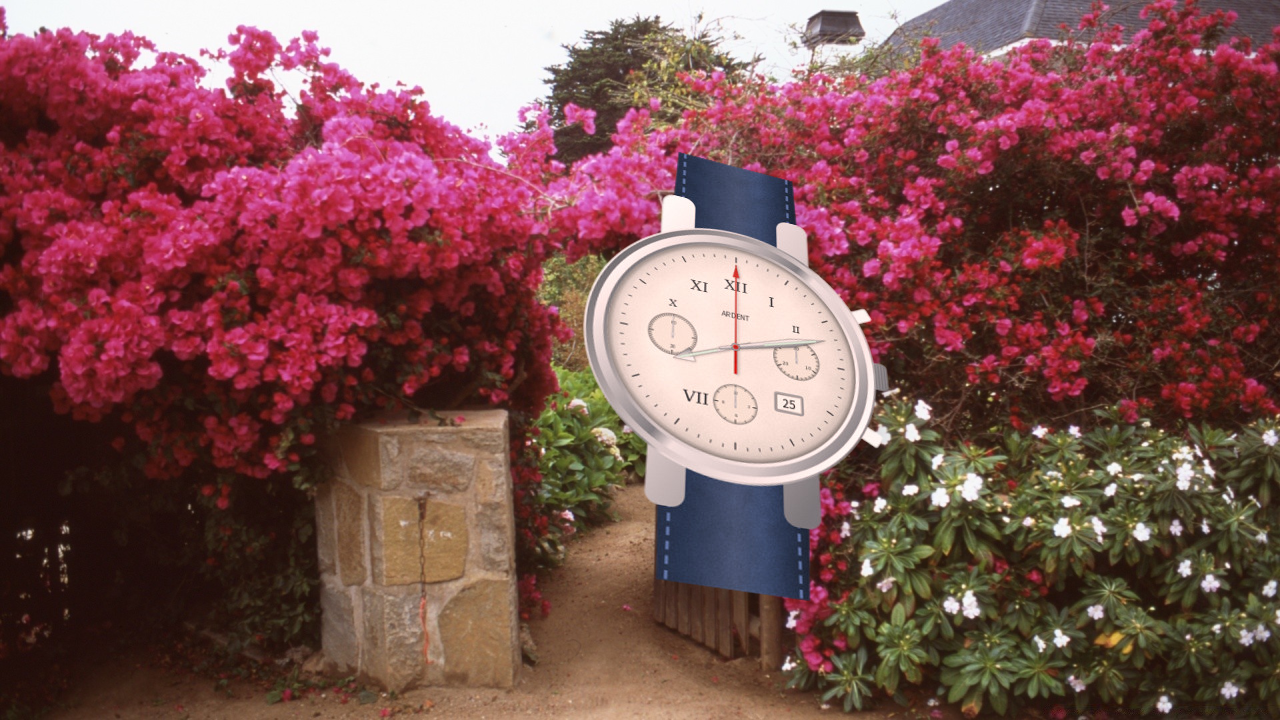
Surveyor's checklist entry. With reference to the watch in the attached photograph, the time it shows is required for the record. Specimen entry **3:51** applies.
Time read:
**8:12**
